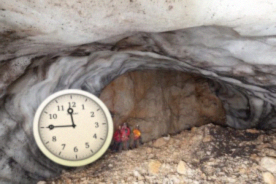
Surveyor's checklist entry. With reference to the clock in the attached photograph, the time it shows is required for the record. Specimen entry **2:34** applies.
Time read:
**11:45**
